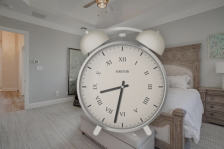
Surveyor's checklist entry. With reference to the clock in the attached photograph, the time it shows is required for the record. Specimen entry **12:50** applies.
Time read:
**8:32**
